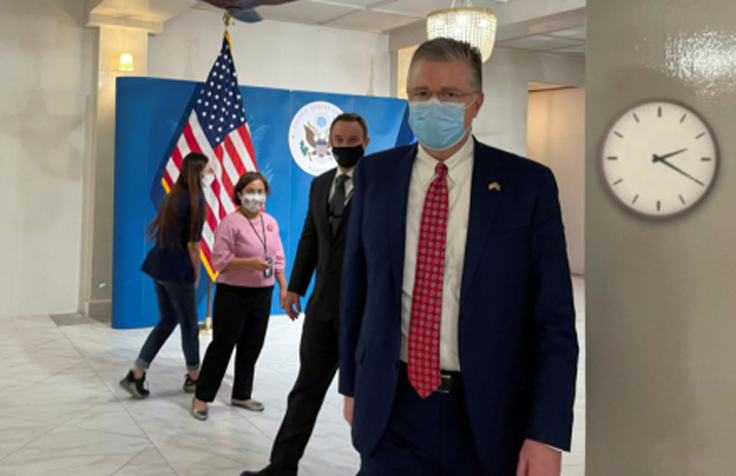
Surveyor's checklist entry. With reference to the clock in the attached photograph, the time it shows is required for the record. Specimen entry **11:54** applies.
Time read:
**2:20**
